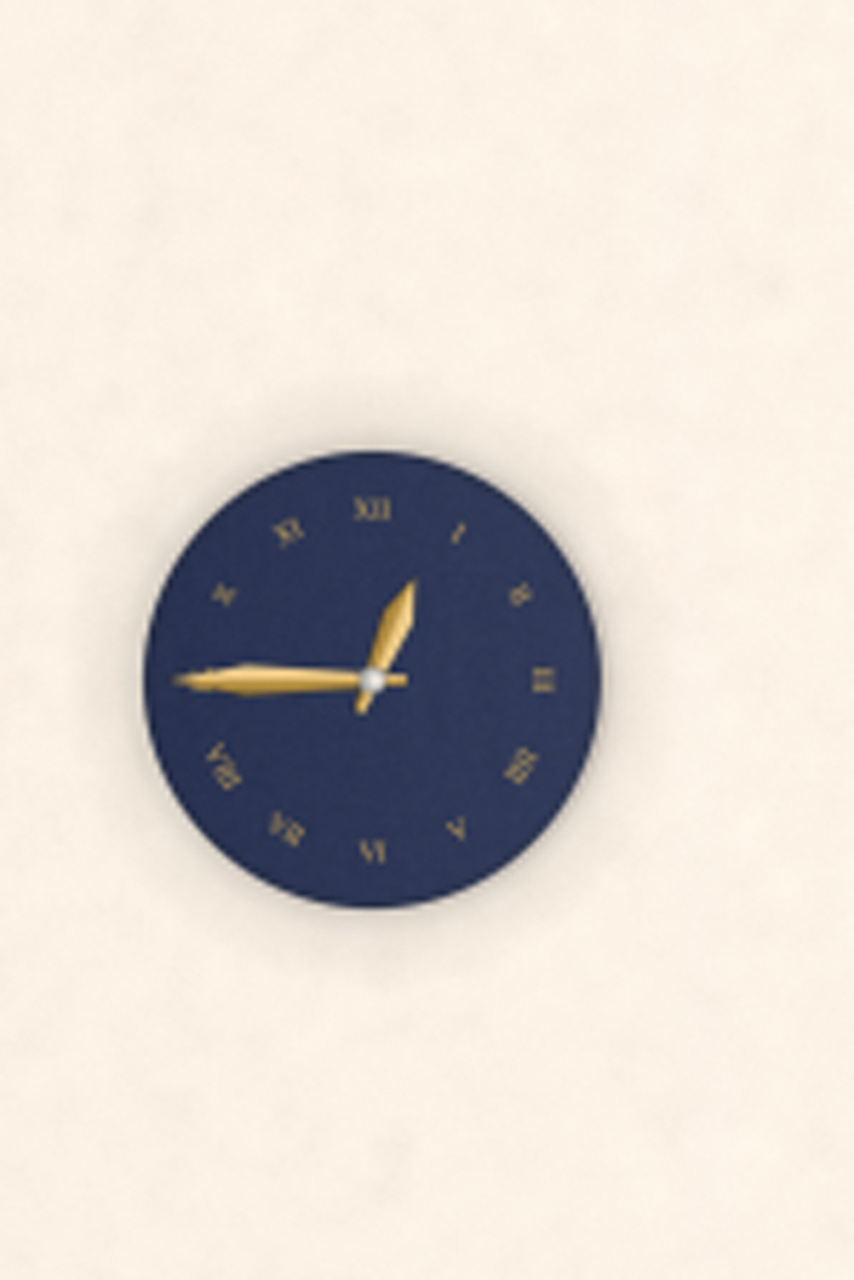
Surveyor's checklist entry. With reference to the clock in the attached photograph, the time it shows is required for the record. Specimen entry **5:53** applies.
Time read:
**12:45**
